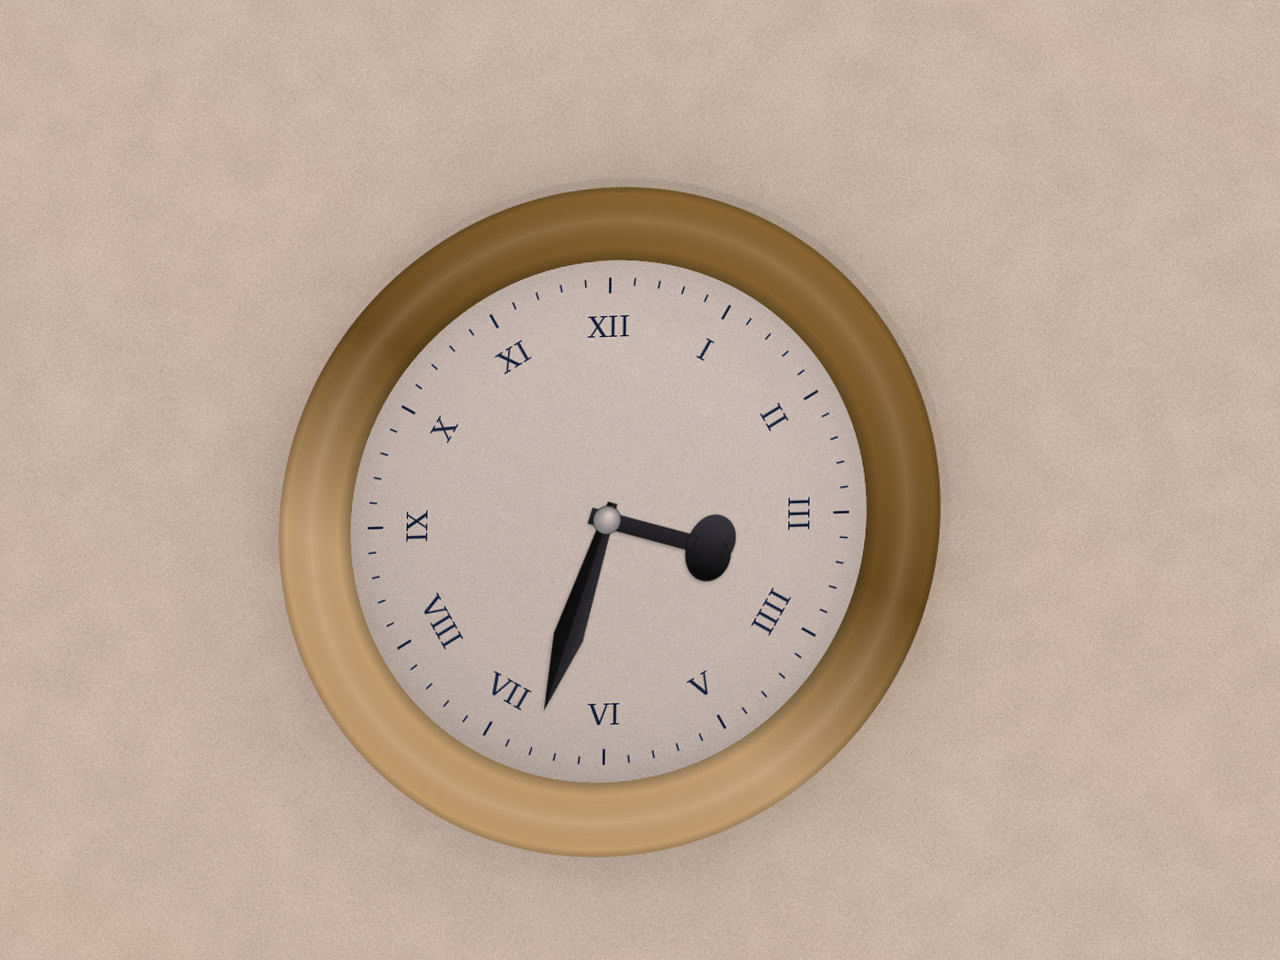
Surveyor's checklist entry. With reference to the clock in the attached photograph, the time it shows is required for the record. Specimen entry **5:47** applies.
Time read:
**3:33**
